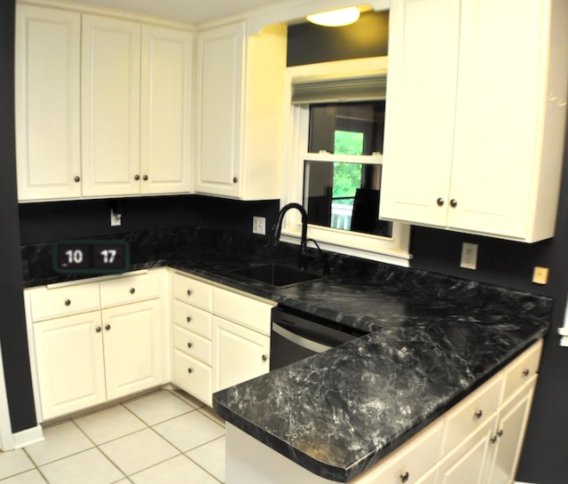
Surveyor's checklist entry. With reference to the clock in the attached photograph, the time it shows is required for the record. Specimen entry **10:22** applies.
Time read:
**10:17**
